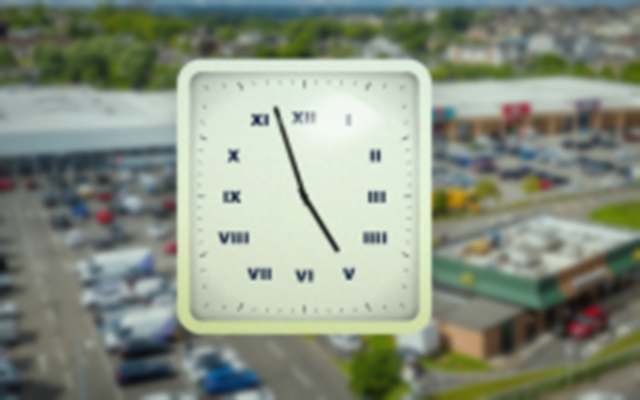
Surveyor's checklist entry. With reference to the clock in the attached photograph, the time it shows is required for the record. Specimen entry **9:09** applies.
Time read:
**4:57**
